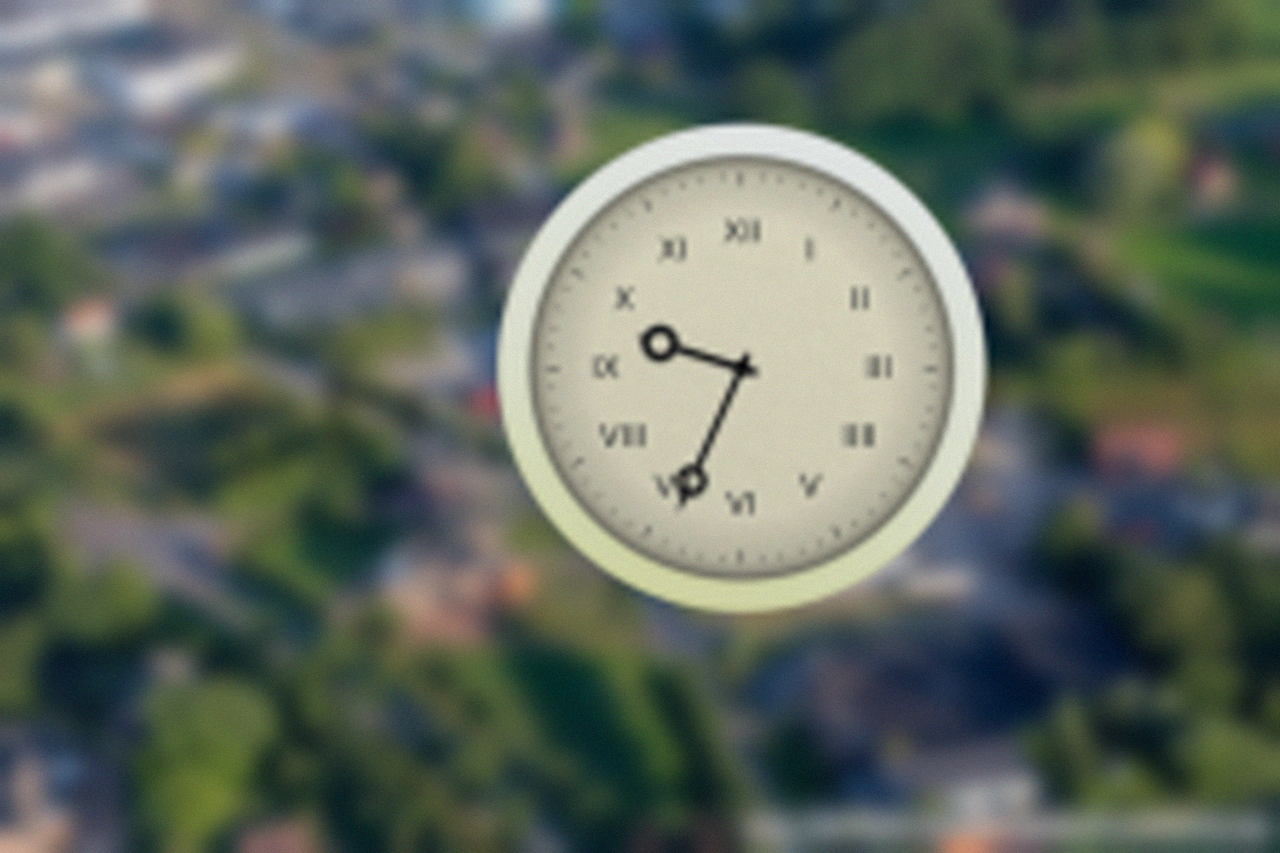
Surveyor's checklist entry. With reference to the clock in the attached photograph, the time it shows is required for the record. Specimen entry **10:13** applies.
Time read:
**9:34**
